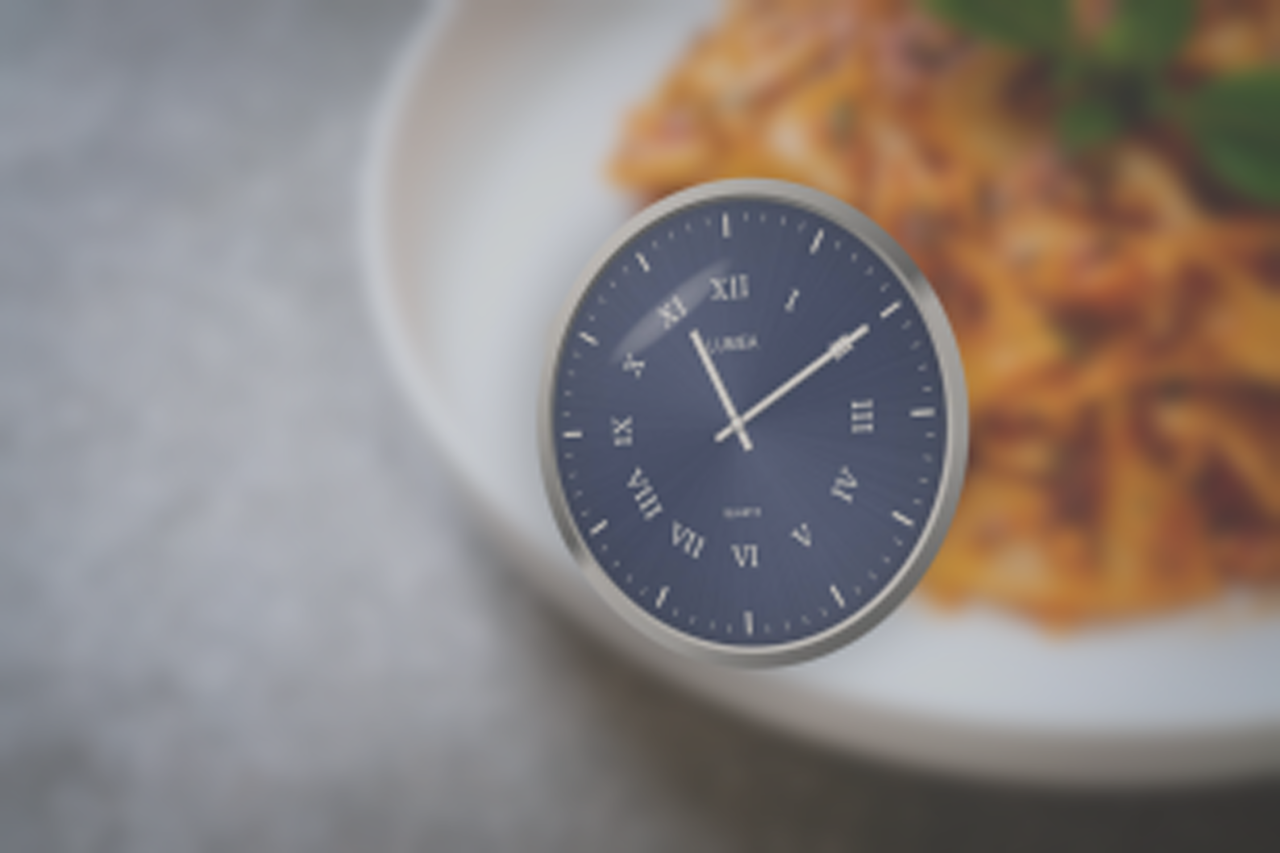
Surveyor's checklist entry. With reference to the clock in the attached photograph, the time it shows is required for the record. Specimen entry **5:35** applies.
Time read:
**11:10**
